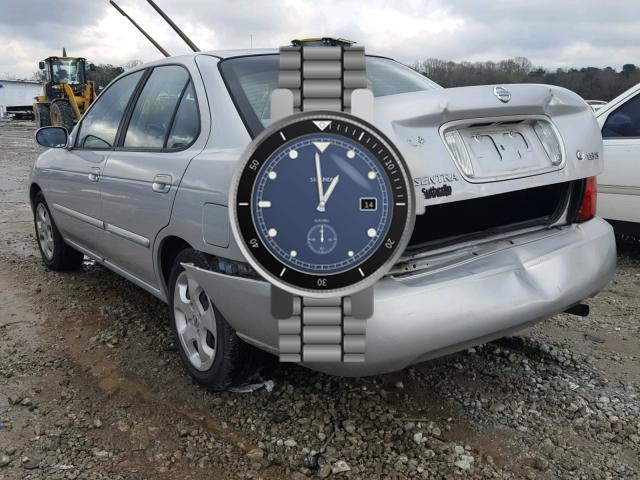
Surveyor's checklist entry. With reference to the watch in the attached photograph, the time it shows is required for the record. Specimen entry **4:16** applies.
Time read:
**12:59**
